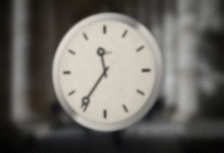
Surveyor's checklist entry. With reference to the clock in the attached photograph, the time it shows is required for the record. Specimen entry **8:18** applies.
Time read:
**11:36**
